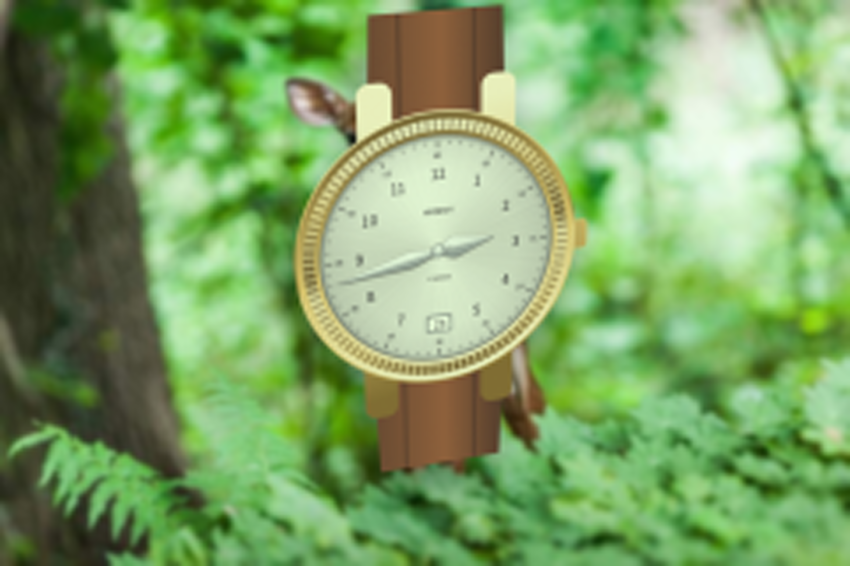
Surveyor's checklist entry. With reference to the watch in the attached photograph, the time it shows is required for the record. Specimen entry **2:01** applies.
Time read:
**2:43**
